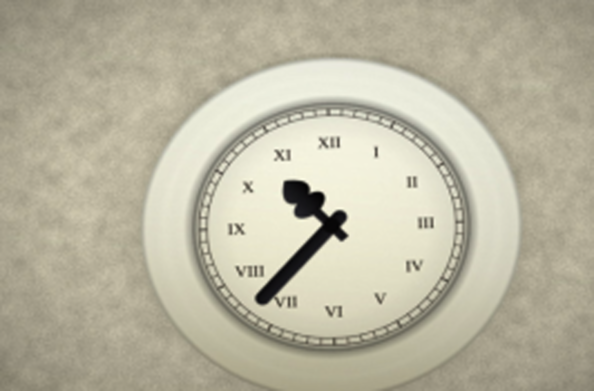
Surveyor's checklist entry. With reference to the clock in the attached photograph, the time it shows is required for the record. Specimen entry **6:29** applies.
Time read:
**10:37**
